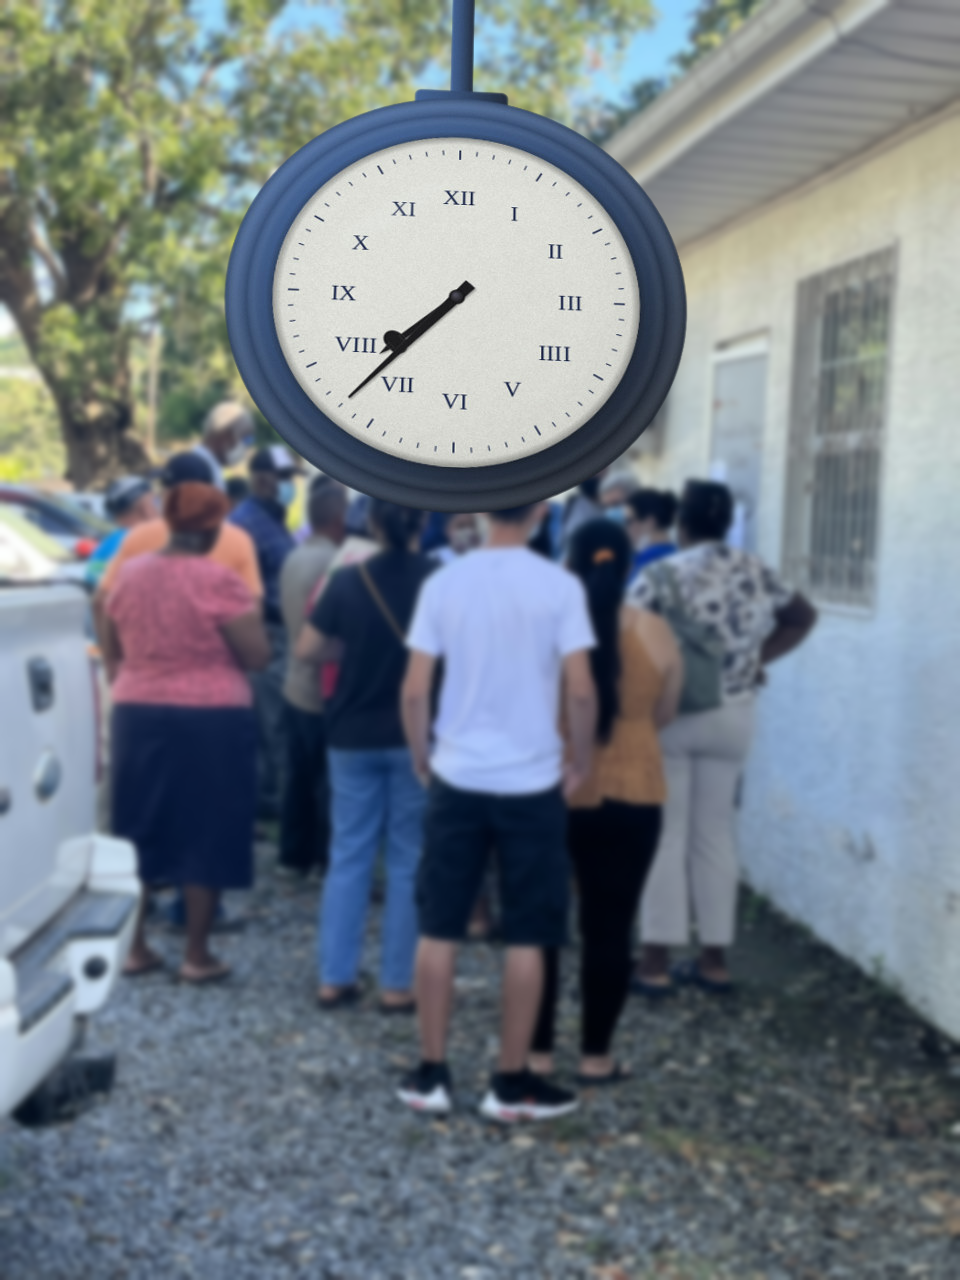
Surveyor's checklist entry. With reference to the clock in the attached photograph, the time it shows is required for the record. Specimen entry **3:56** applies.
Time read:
**7:37**
